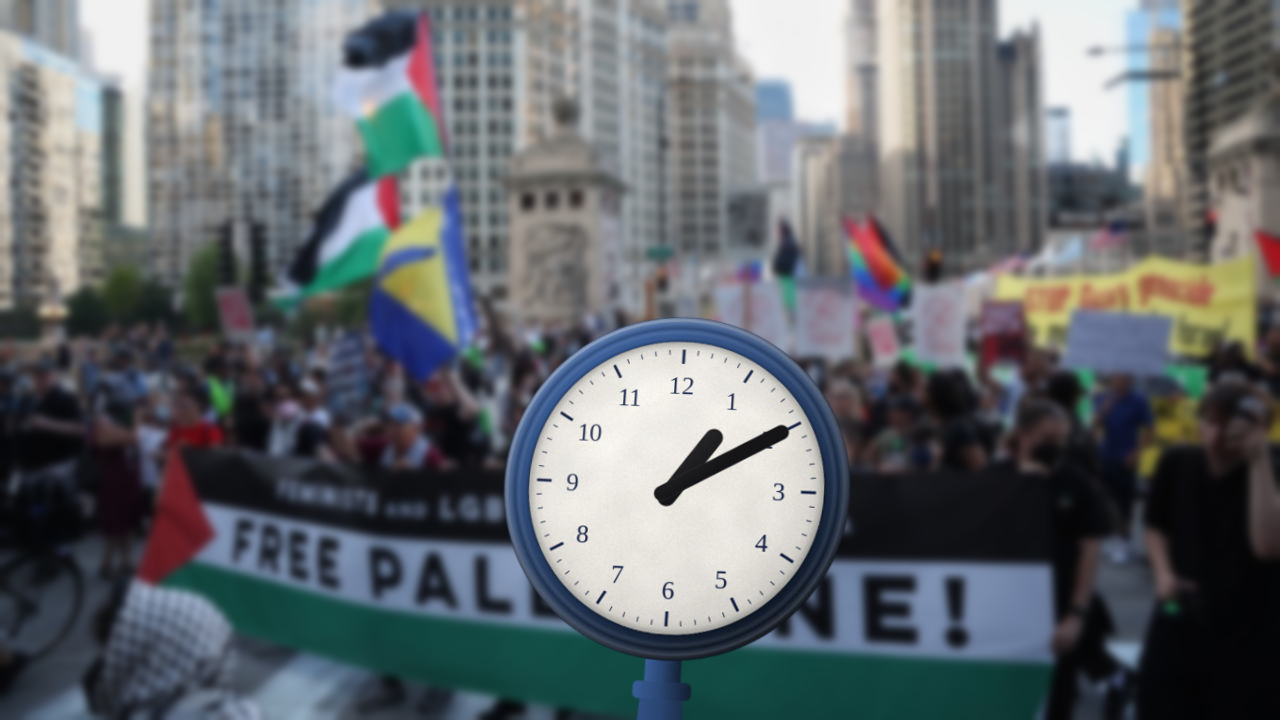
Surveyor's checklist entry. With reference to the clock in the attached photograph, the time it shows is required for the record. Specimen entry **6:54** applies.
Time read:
**1:10**
